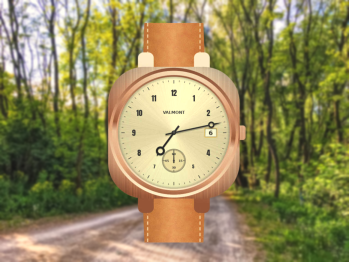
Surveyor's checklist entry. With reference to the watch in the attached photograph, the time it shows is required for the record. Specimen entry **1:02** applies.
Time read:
**7:13**
